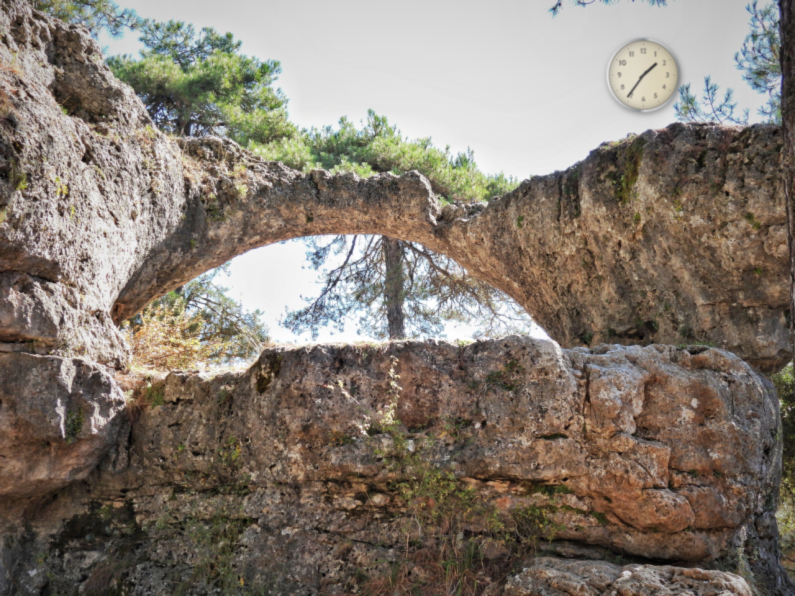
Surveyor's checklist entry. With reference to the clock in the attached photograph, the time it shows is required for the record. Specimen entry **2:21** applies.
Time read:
**1:36**
